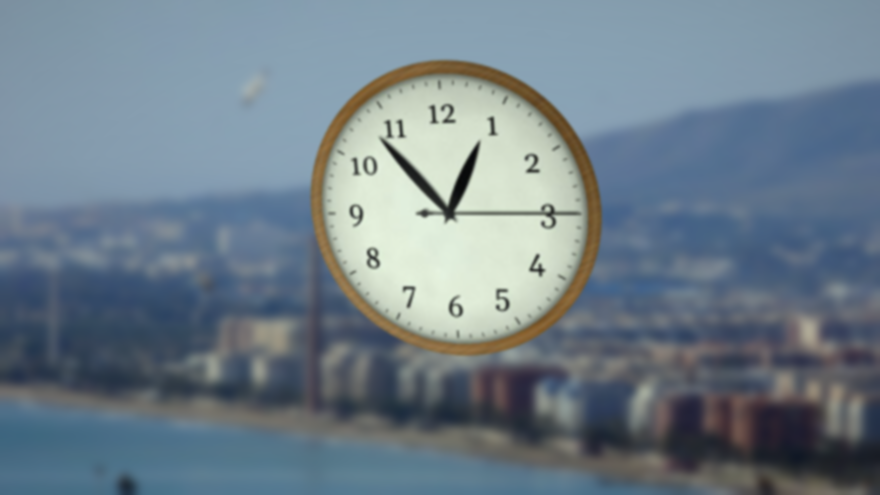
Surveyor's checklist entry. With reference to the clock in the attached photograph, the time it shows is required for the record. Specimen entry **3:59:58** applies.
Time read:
**12:53:15**
